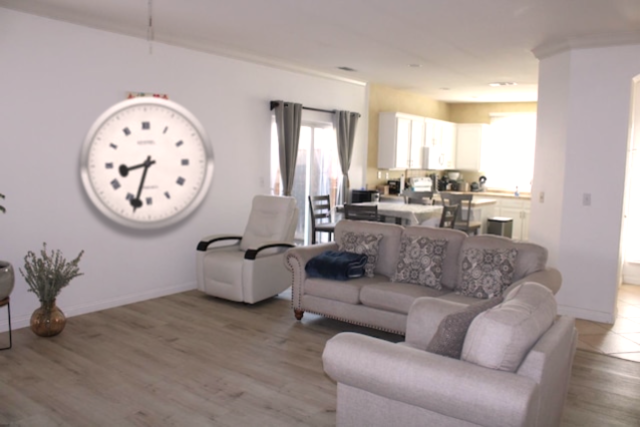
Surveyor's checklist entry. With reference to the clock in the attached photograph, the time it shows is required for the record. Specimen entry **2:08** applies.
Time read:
**8:33**
